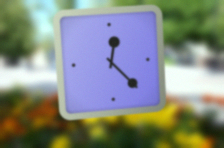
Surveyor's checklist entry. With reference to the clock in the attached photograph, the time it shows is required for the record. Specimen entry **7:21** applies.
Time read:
**12:23**
